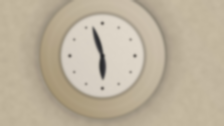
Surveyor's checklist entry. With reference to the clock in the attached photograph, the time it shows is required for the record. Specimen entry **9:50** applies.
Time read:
**5:57**
